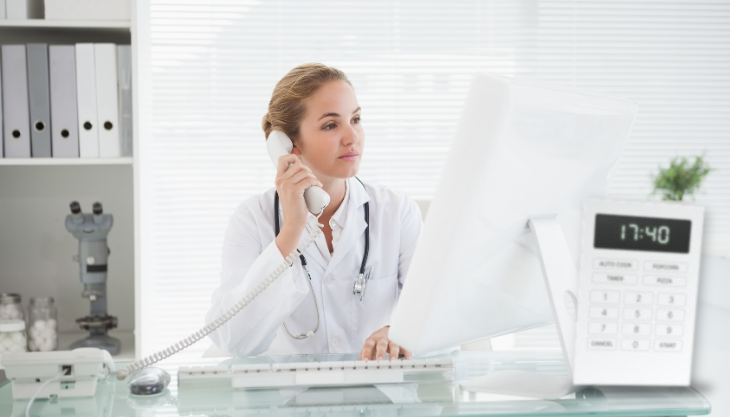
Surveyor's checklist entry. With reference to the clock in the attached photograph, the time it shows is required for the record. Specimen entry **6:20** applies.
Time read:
**17:40**
